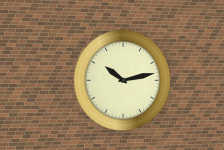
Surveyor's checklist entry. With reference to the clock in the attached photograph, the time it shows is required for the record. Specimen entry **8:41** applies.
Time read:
**10:13**
